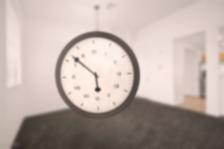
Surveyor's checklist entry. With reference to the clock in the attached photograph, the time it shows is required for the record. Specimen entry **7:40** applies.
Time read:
**5:52**
